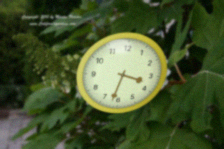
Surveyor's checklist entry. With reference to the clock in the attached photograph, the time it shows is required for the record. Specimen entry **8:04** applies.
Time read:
**3:32**
